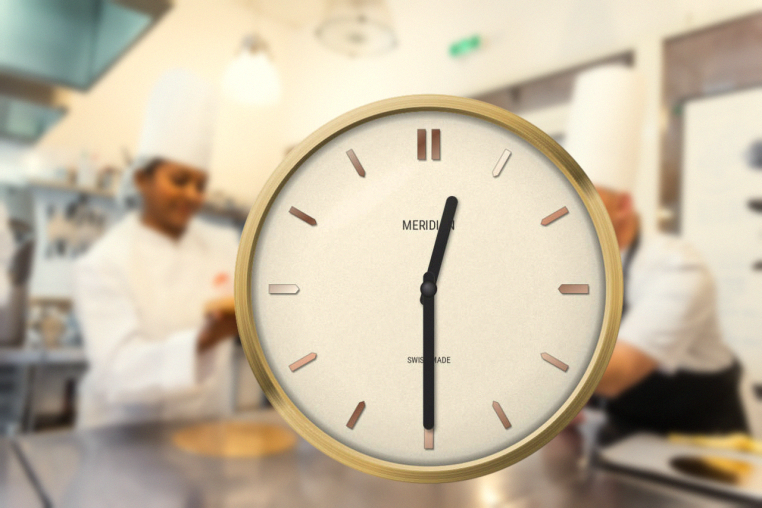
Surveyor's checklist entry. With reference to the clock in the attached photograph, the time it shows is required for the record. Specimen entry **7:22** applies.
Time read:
**12:30**
